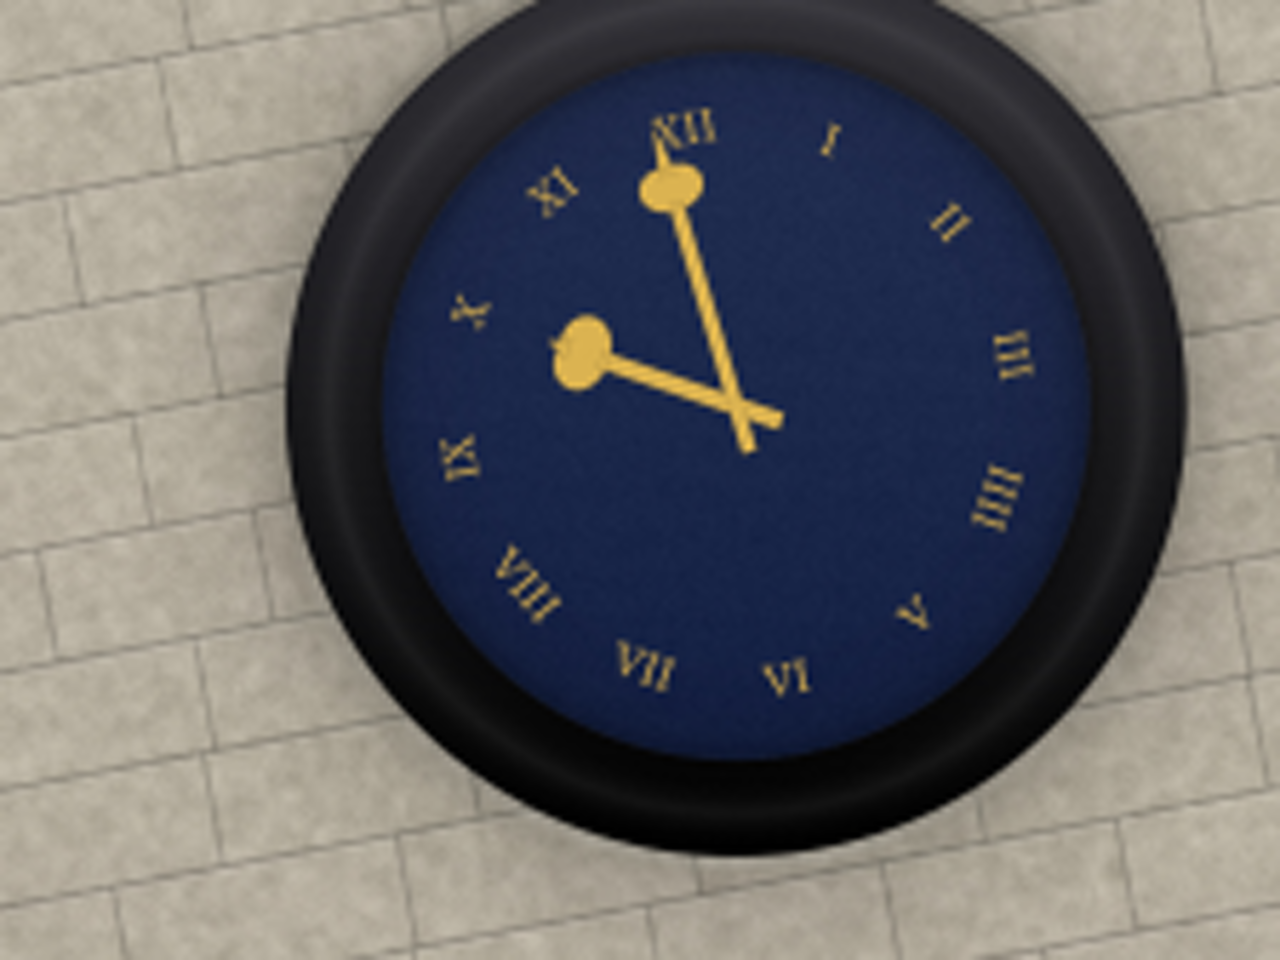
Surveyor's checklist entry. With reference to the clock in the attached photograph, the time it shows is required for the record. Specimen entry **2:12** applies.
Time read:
**9:59**
